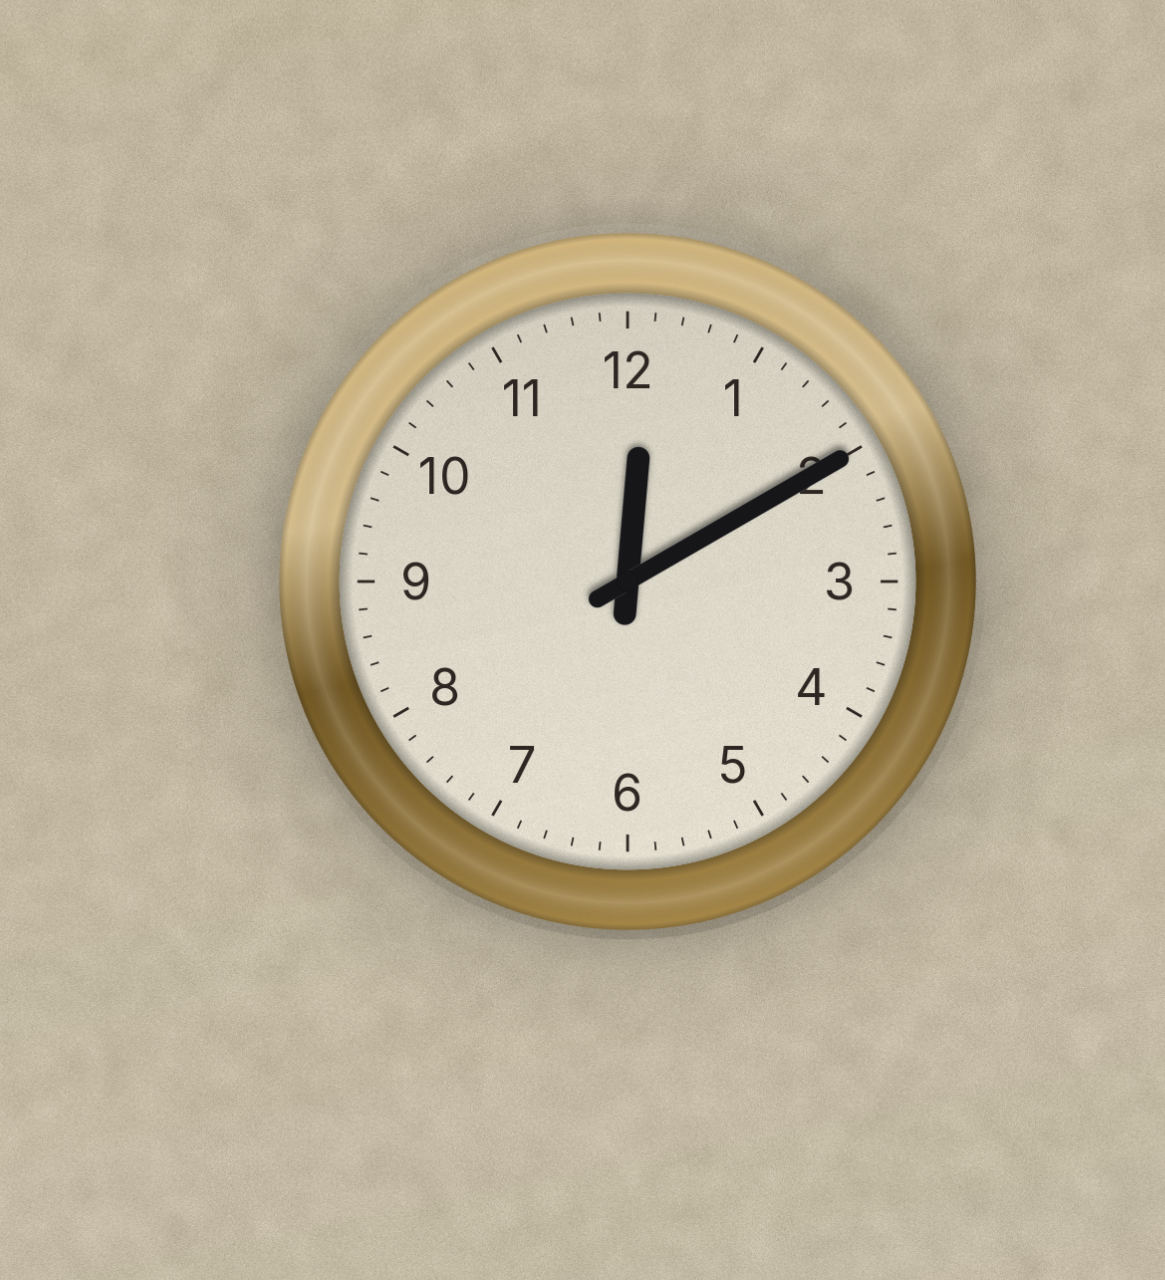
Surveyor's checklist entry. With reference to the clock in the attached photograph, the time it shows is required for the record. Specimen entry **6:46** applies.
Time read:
**12:10**
